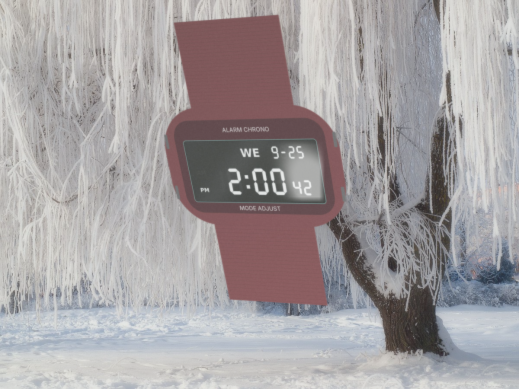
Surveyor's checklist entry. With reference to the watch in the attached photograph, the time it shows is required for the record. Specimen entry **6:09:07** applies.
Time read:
**2:00:42**
